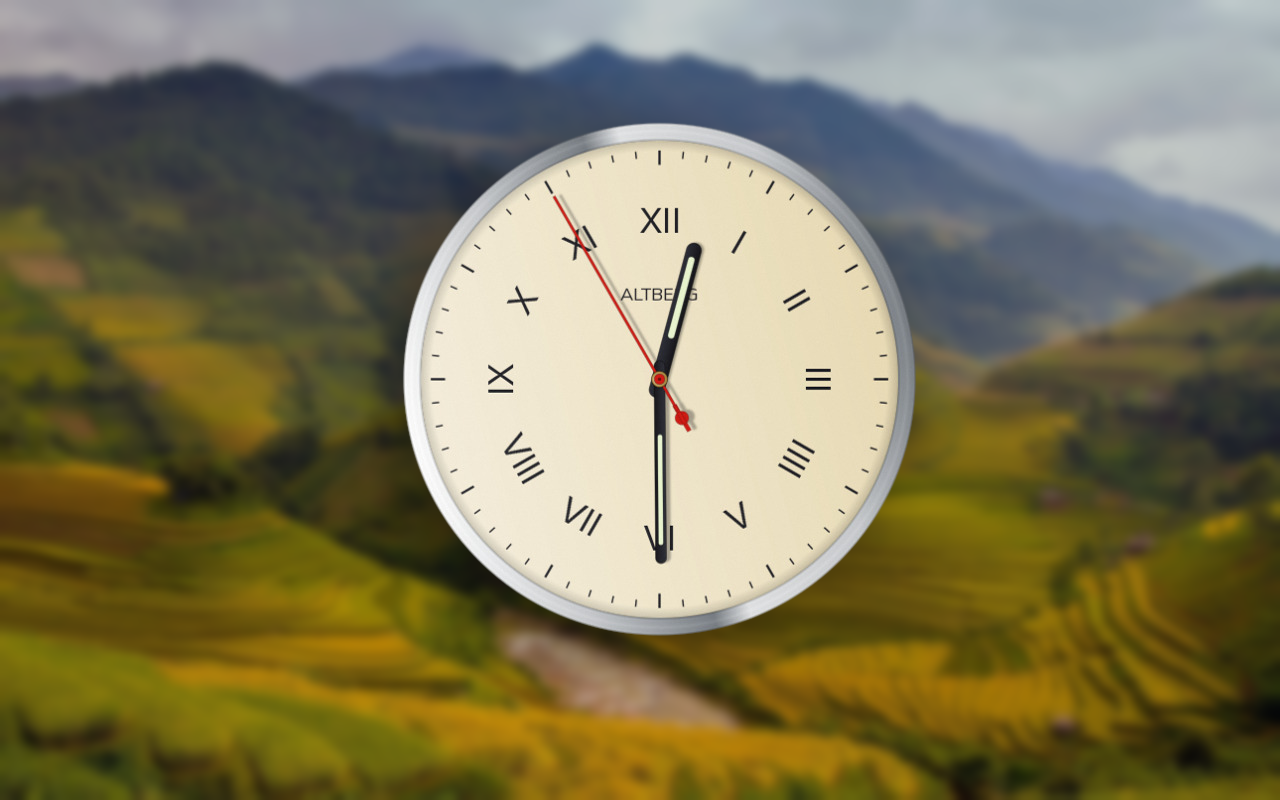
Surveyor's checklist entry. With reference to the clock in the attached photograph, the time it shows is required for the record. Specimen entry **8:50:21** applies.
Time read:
**12:29:55**
